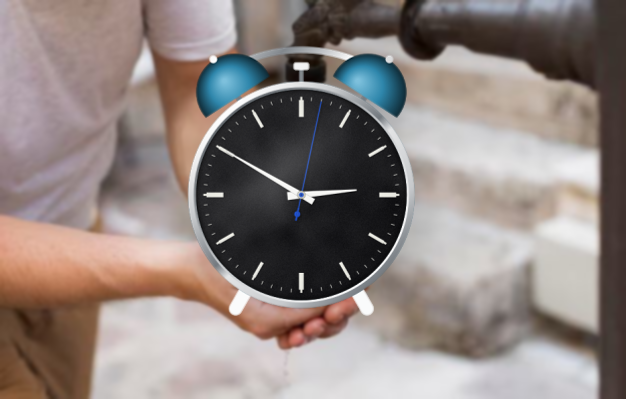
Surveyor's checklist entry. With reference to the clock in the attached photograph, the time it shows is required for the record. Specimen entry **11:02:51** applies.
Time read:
**2:50:02**
